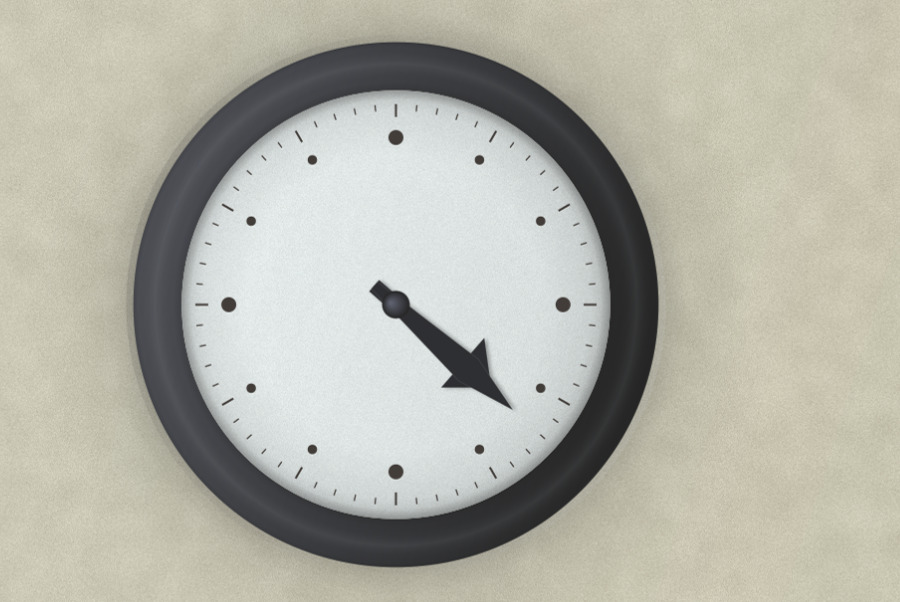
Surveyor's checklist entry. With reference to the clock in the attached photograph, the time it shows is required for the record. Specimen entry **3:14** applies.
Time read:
**4:22**
